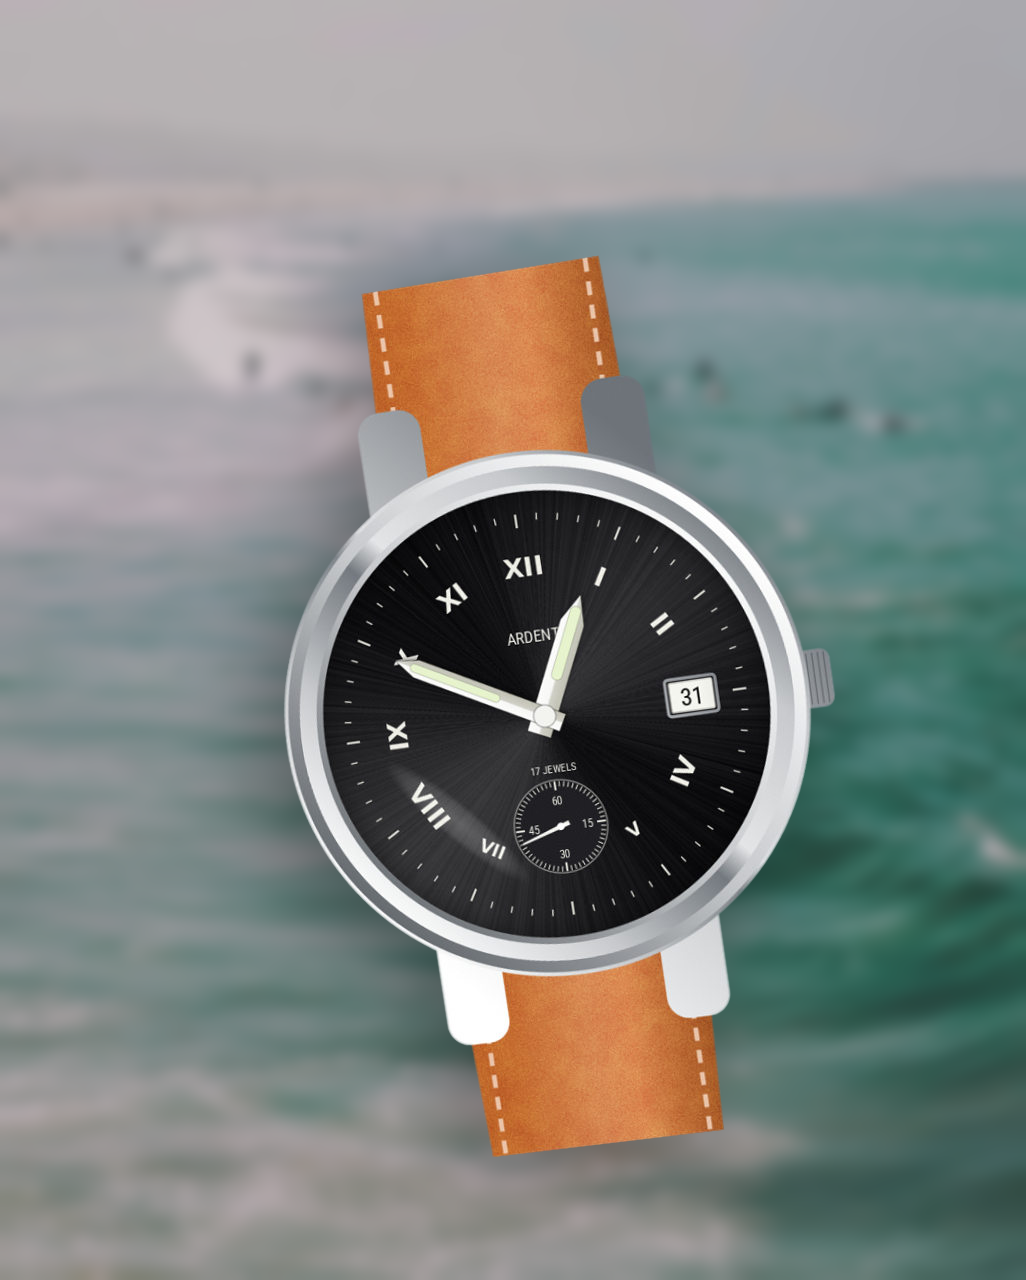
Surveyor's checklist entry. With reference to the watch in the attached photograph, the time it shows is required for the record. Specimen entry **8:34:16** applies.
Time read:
**12:49:42**
